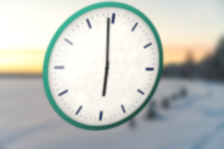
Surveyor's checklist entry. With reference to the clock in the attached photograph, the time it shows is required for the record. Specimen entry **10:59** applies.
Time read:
**5:59**
